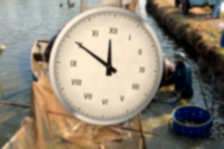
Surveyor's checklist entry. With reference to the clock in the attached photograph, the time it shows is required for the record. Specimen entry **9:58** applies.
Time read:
**11:50**
